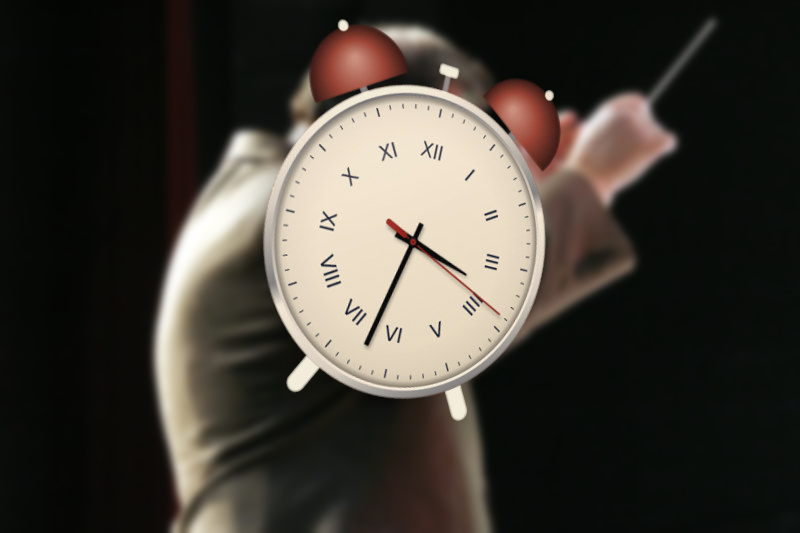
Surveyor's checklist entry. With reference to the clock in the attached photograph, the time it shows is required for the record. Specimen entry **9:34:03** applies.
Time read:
**3:32:19**
